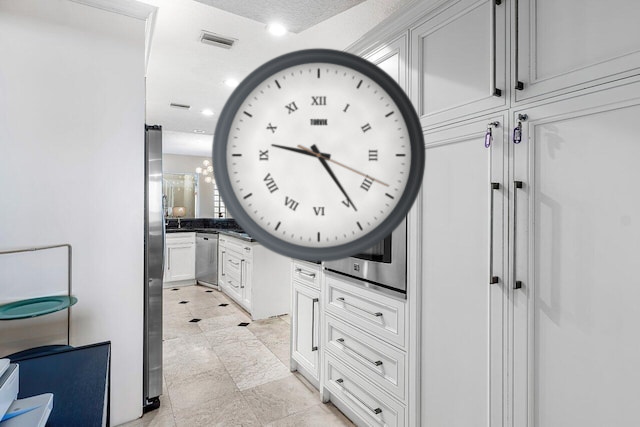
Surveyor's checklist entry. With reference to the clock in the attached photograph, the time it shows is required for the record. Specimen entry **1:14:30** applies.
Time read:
**9:24:19**
